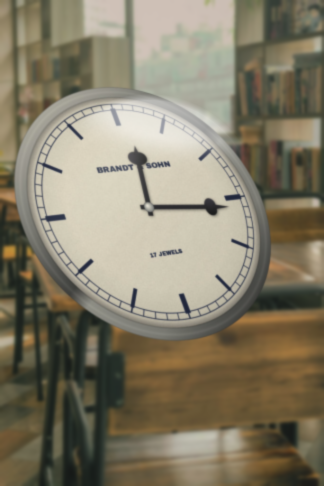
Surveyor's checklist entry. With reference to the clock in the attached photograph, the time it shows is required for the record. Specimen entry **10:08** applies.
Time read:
**12:16**
